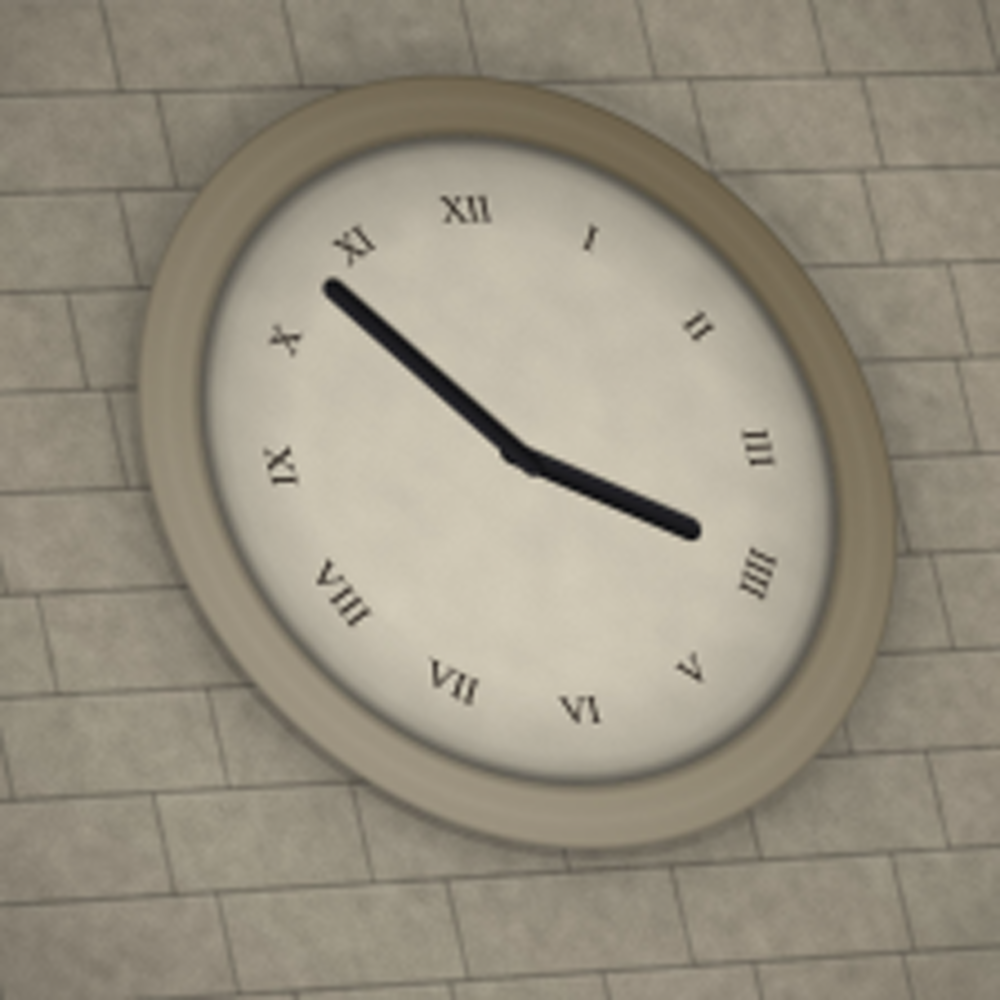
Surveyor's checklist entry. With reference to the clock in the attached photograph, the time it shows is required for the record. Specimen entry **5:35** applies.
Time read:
**3:53**
